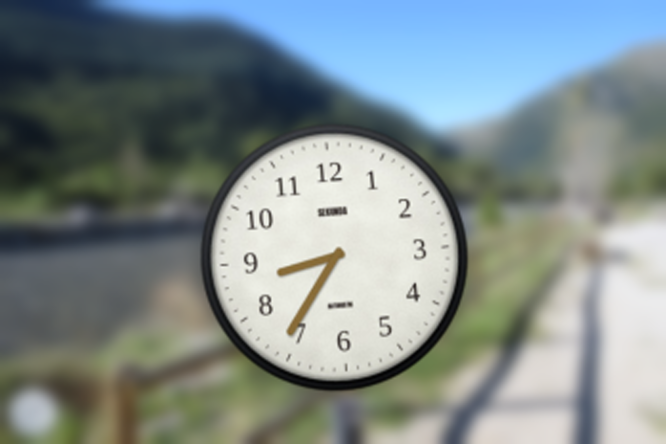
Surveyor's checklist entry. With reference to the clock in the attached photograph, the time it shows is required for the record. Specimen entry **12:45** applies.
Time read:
**8:36**
